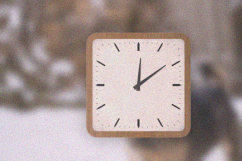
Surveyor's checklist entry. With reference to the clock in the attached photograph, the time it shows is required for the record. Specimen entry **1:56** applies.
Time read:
**12:09**
